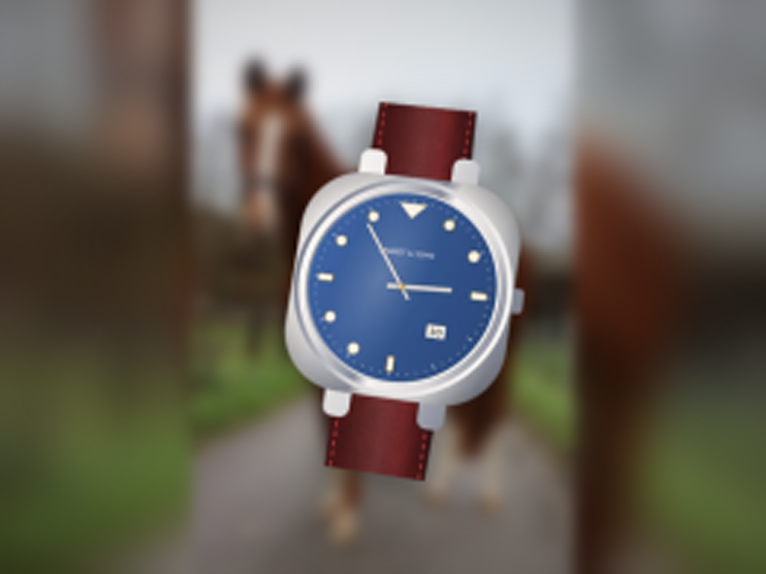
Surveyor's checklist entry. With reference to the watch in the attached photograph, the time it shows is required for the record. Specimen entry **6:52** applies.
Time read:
**2:54**
